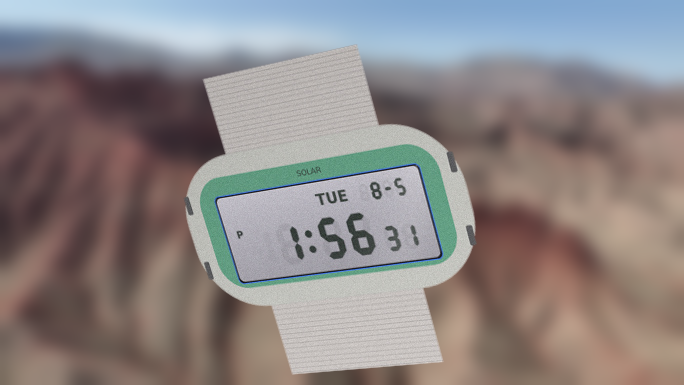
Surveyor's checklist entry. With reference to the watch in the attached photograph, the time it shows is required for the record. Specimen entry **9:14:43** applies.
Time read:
**1:56:31**
